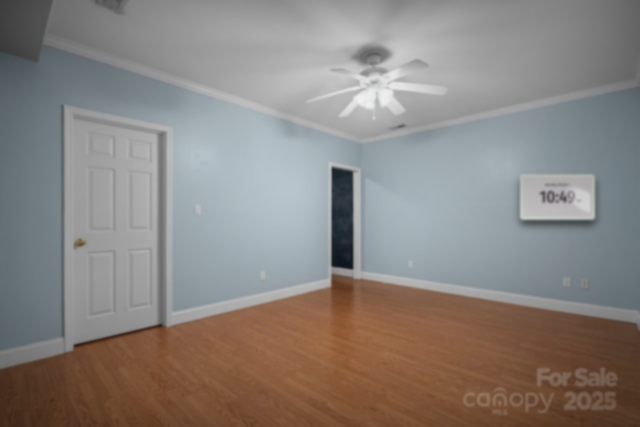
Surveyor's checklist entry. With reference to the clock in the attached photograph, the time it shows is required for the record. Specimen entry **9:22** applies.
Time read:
**10:49**
